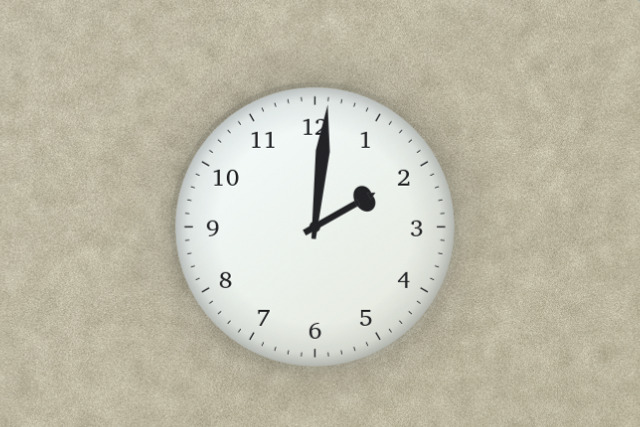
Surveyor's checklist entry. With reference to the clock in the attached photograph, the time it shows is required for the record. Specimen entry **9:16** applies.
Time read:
**2:01**
